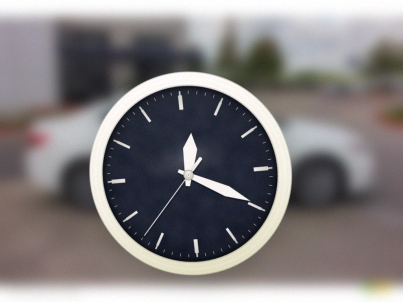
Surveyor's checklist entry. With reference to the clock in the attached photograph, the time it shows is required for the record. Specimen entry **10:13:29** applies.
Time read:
**12:19:37**
